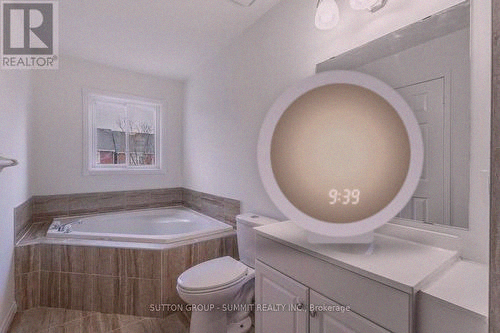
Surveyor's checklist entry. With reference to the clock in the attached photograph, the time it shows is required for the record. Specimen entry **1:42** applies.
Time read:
**9:39**
